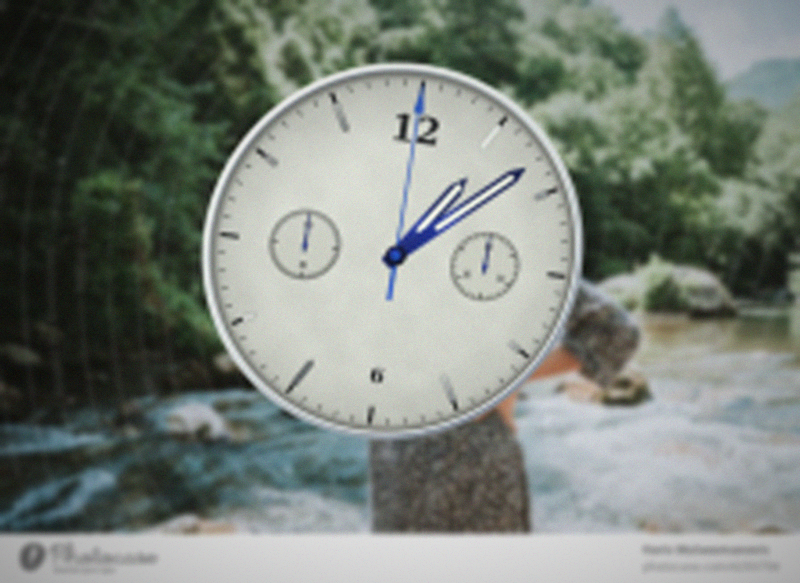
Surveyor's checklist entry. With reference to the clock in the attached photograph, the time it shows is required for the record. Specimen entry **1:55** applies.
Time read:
**1:08**
